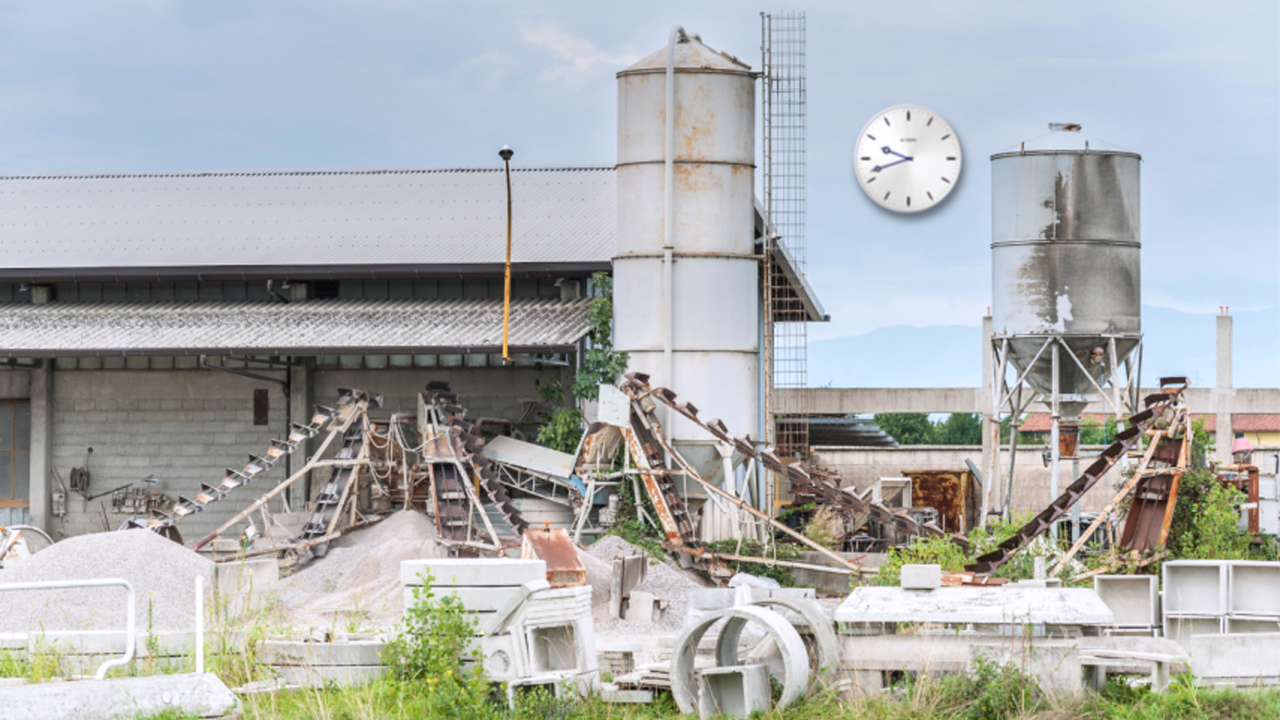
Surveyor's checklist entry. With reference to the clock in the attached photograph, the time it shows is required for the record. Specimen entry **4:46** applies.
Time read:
**9:42**
